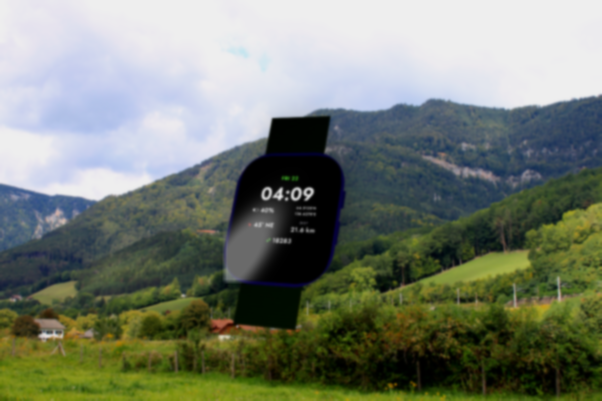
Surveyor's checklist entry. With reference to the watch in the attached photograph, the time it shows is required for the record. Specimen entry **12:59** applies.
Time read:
**4:09**
